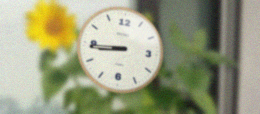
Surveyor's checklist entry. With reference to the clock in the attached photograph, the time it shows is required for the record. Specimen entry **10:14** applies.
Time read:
**8:44**
